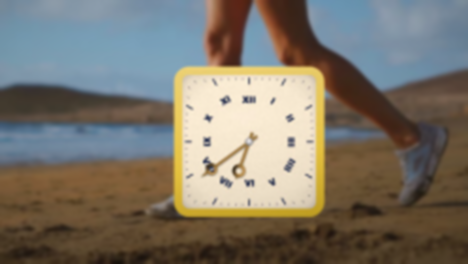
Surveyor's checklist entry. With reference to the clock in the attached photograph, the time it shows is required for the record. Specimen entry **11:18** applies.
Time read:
**6:39**
